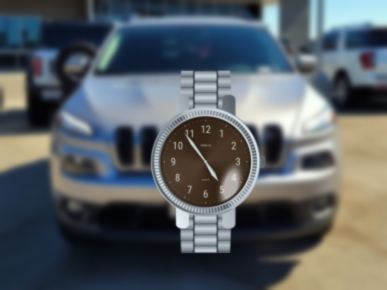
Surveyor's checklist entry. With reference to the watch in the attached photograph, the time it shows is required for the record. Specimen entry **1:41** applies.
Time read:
**4:54**
